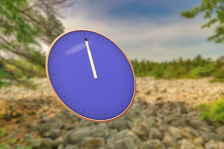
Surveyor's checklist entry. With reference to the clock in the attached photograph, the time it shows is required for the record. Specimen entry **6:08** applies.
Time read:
**12:00**
